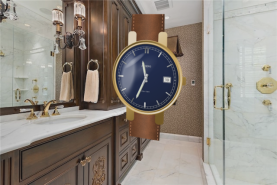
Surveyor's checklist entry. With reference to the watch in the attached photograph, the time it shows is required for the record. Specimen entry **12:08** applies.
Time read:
**11:34**
